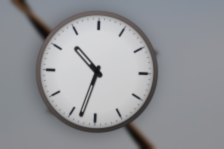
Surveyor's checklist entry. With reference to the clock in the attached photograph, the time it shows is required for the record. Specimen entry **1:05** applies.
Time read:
**10:33**
